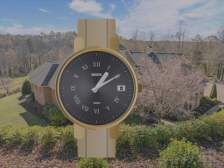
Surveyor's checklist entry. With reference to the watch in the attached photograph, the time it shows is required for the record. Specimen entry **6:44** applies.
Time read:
**1:10**
